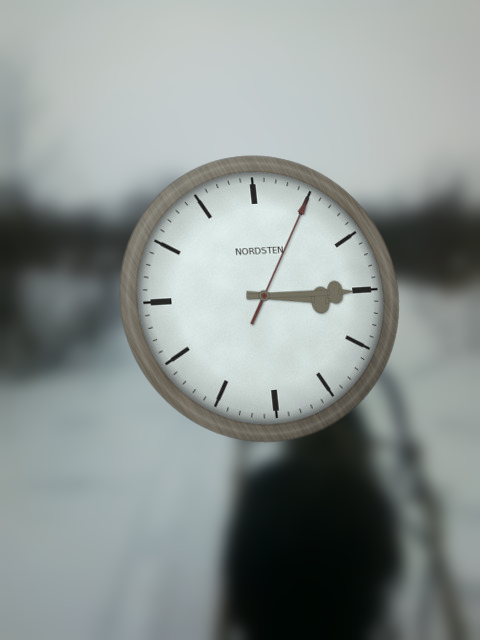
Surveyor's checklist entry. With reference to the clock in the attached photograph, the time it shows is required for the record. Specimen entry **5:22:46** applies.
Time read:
**3:15:05**
